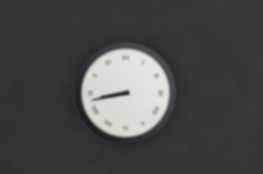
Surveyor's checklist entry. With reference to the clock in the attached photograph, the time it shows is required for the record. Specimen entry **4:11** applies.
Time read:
**8:43**
